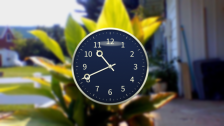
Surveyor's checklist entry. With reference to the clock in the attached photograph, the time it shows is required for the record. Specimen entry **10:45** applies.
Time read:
**10:41**
